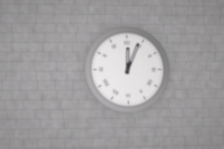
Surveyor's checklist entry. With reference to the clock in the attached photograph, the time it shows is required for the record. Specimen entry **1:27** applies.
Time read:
**12:04**
